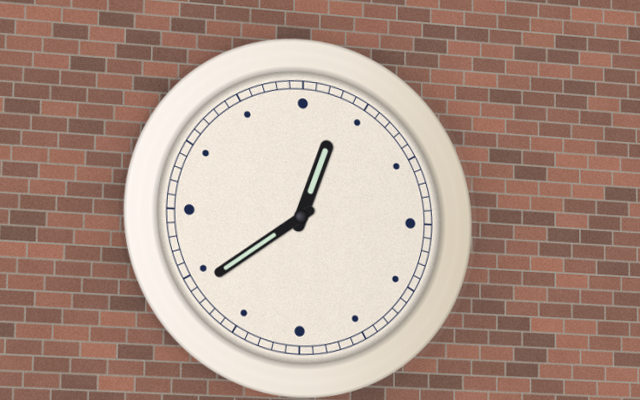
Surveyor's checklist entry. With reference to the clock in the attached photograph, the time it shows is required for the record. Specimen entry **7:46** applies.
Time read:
**12:39**
